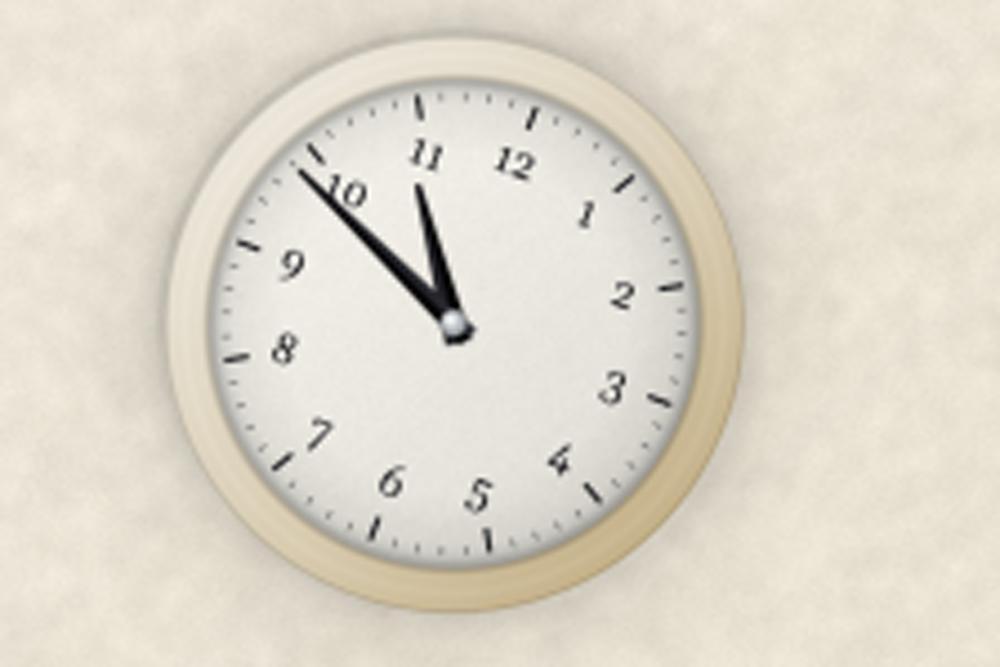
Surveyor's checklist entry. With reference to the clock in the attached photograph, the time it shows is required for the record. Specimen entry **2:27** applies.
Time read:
**10:49**
